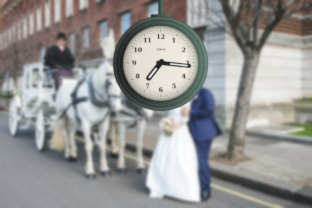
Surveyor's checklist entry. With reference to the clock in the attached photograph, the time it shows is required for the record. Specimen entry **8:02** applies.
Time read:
**7:16**
